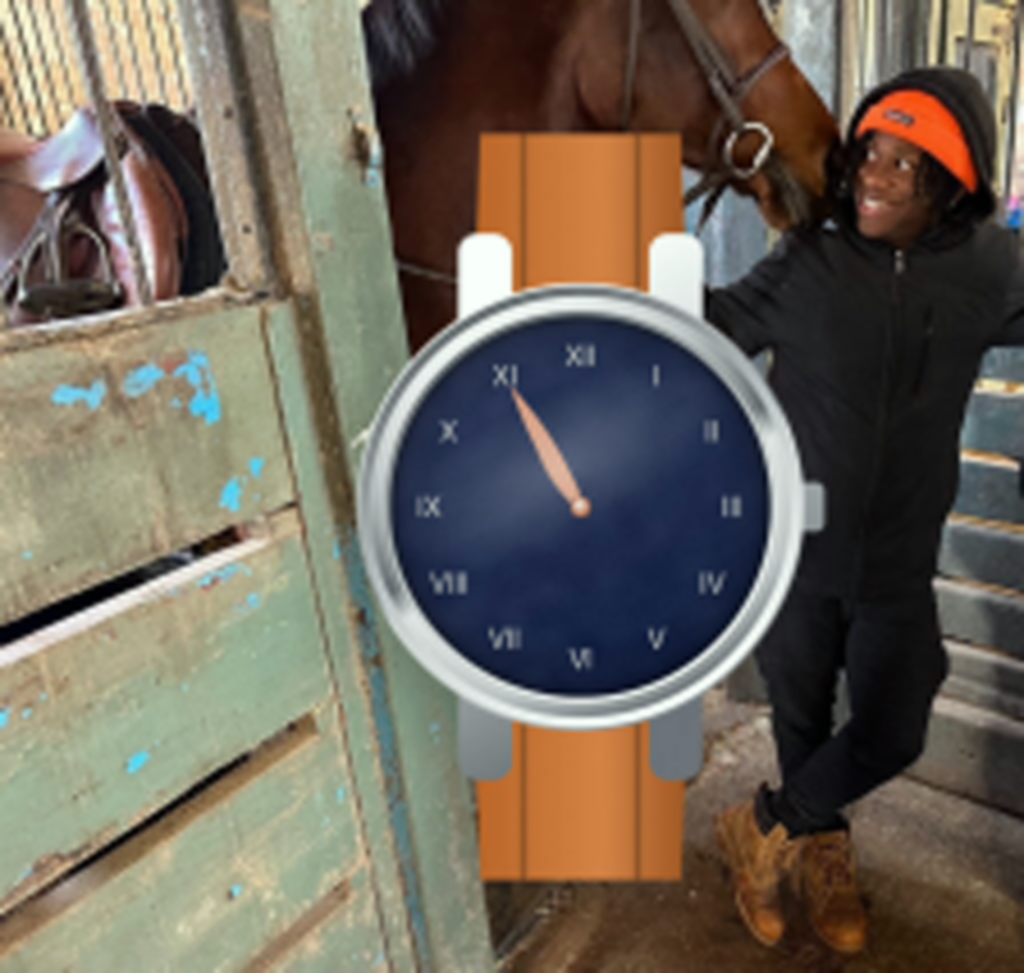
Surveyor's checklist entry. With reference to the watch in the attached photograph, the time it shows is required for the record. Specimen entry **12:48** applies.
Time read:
**10:55**
